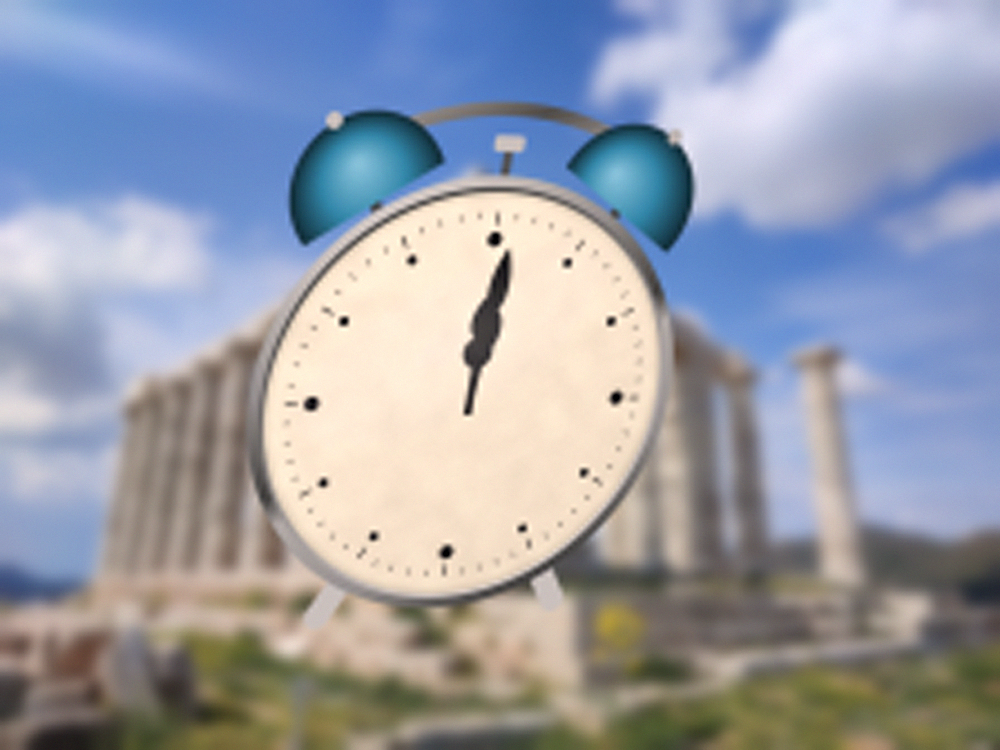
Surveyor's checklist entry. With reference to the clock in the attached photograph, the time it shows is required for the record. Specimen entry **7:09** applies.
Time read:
**12:01**
